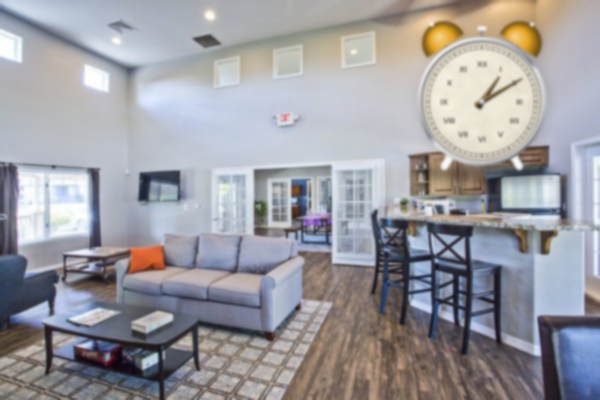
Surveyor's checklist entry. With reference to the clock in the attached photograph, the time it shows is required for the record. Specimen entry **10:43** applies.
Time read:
**1:10**
